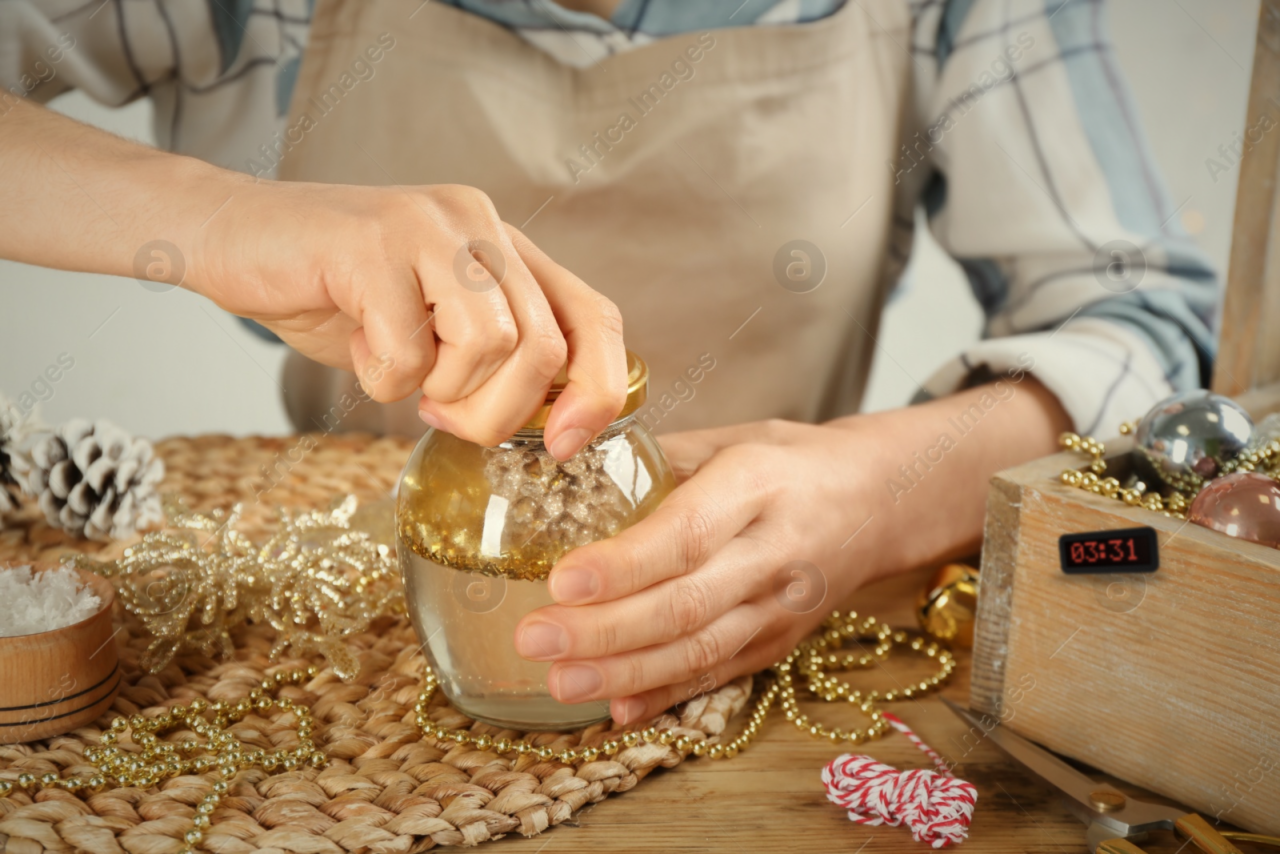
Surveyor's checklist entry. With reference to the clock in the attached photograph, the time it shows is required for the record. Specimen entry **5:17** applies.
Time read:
**3:31**
